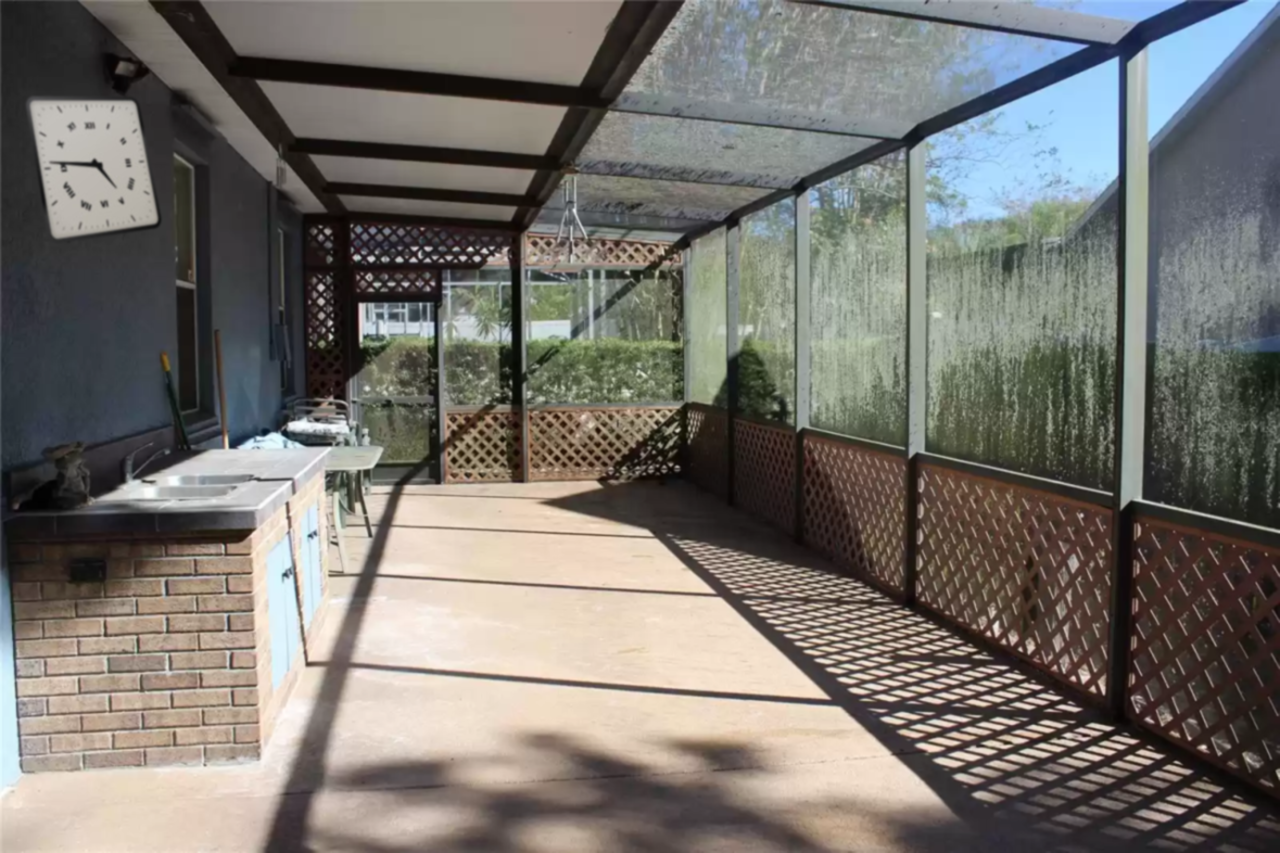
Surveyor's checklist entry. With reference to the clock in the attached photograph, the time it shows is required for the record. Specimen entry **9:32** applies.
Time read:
**4:46**
